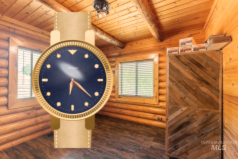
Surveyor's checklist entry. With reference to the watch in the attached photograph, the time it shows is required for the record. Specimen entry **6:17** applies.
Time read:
**6:22**
